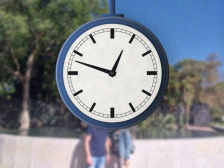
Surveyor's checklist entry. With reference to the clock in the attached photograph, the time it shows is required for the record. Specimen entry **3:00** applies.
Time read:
**12:48**
